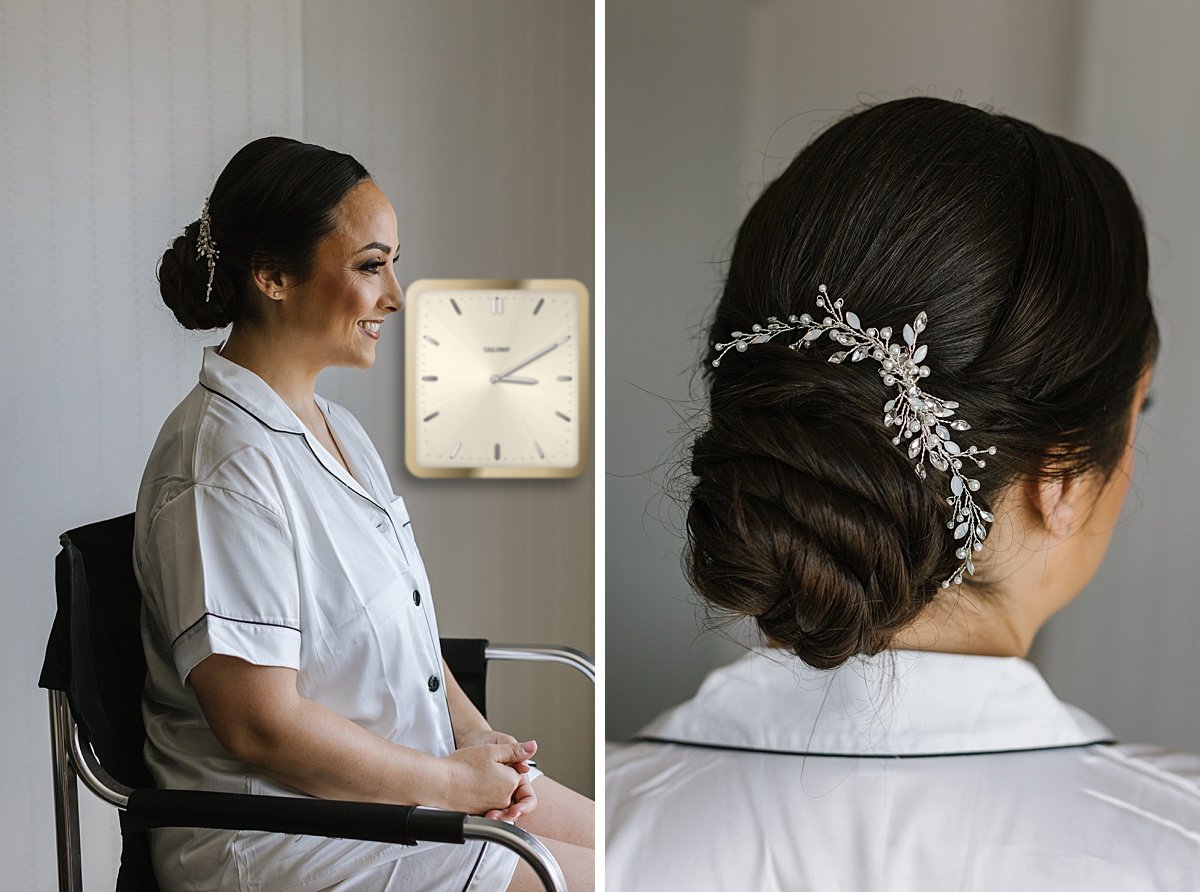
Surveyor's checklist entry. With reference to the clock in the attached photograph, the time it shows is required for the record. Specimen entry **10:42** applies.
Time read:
**3:10**
